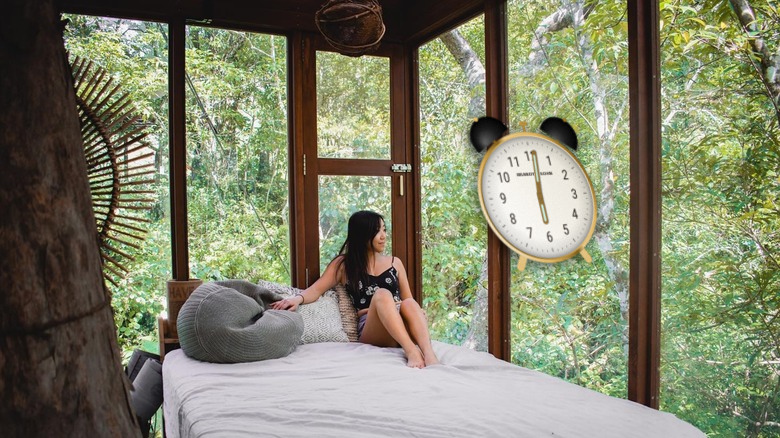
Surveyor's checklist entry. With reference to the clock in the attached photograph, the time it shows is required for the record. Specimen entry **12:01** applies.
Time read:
**6:01**
